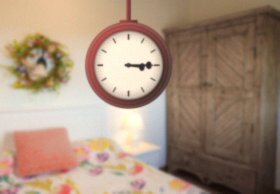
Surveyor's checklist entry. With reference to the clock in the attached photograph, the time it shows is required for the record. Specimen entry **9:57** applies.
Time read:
**3:15**
